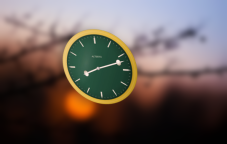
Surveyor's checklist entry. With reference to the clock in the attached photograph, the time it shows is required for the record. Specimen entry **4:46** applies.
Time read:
**8:12**
